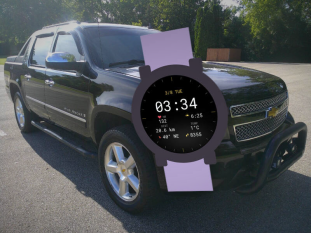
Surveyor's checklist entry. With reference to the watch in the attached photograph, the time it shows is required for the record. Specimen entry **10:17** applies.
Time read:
**3:34**
